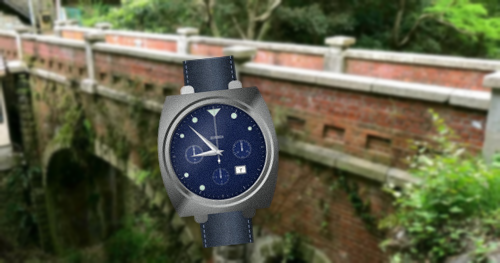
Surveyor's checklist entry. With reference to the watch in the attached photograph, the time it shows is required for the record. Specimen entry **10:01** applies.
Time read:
**8:53**
